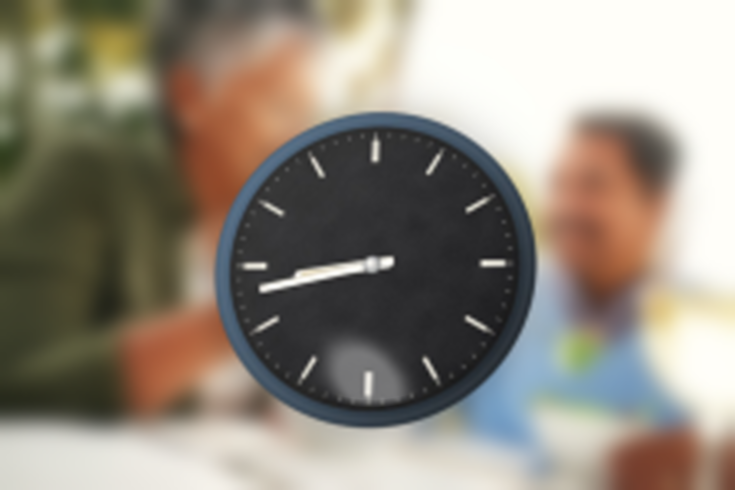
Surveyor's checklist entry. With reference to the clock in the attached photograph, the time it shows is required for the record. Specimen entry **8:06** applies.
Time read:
**8:43**
